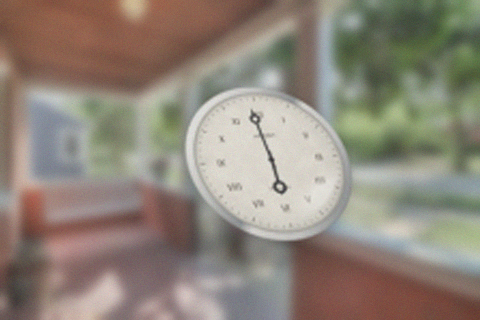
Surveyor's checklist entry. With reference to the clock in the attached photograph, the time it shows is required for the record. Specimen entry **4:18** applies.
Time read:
**5:59**
